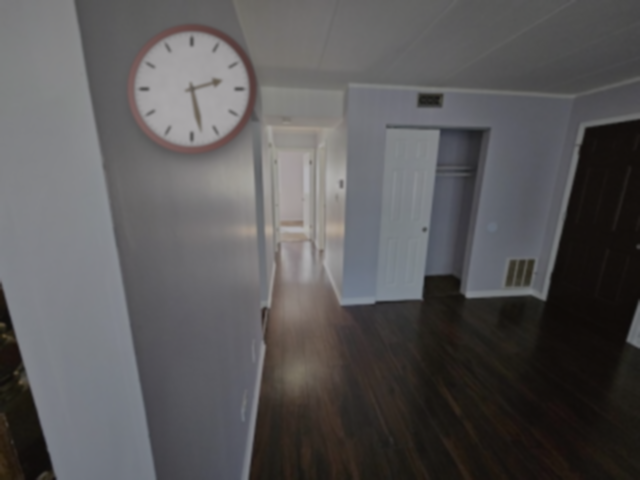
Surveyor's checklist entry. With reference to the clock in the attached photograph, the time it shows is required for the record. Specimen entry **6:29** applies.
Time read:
**2:28**
